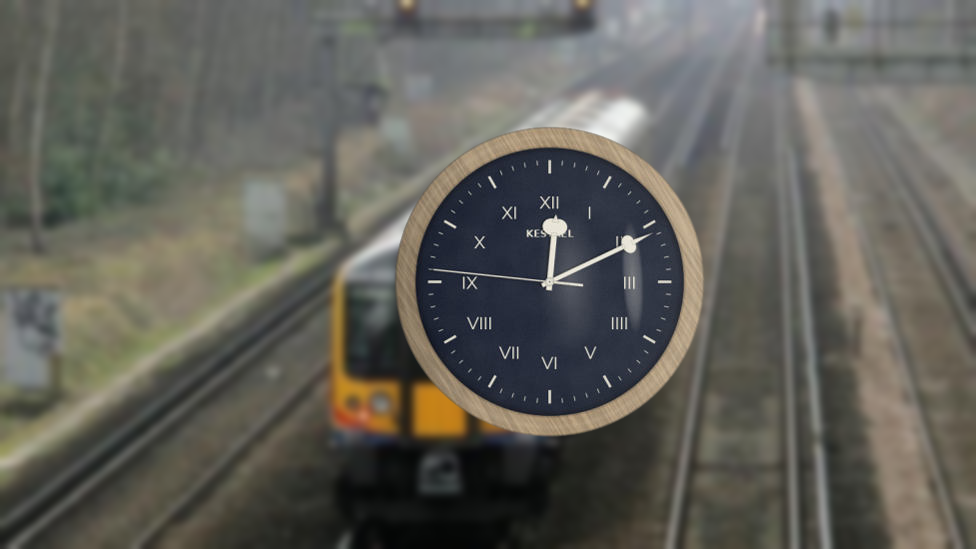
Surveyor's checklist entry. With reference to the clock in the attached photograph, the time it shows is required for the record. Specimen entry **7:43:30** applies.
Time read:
**12:10:46**
